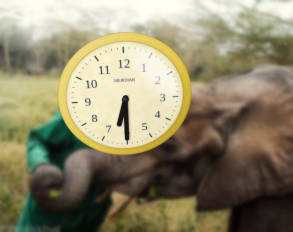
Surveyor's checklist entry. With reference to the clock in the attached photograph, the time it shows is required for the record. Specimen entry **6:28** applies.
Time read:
**6:30**
